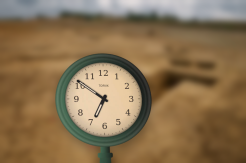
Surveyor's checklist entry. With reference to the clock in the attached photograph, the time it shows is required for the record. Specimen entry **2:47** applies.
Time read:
**6:51**
